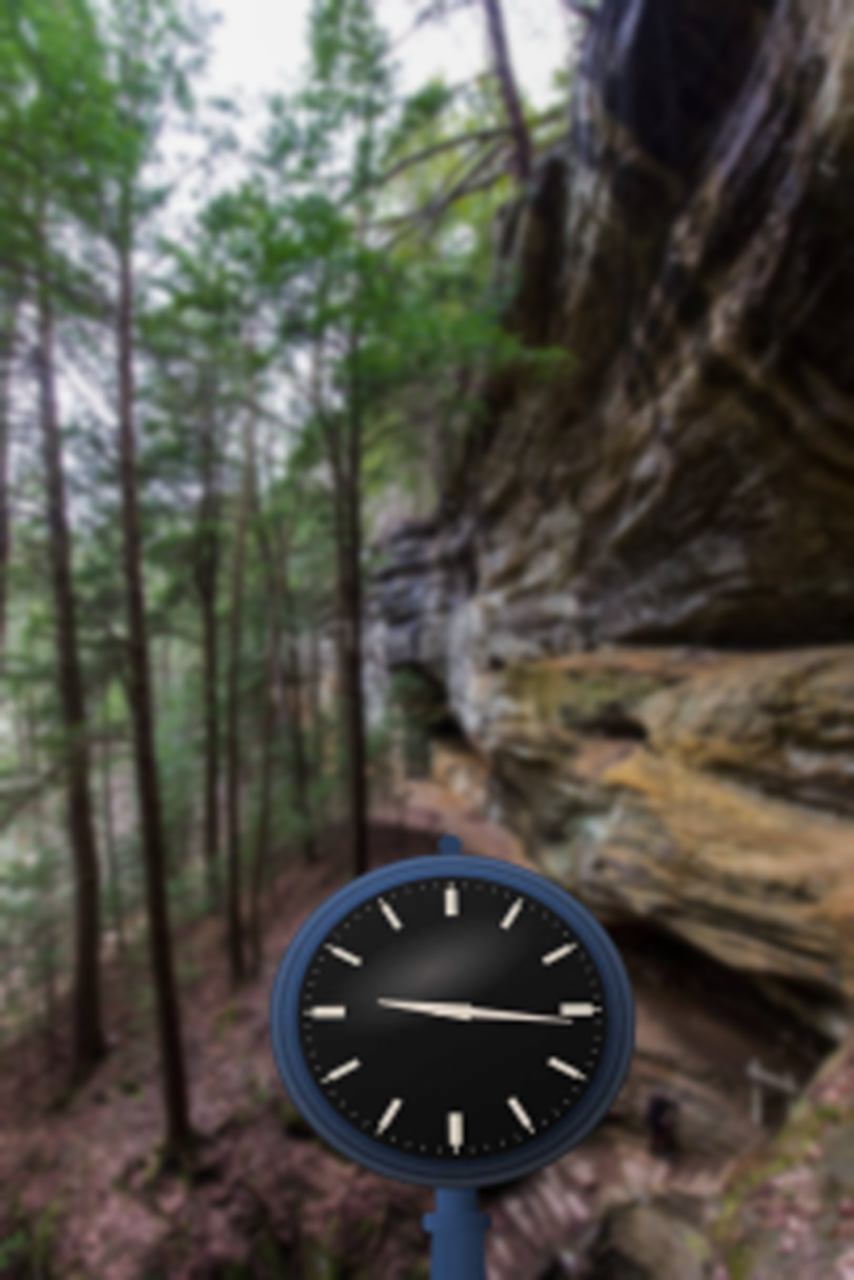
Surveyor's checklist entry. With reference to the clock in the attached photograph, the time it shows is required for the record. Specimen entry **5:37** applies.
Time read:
**9:16**
